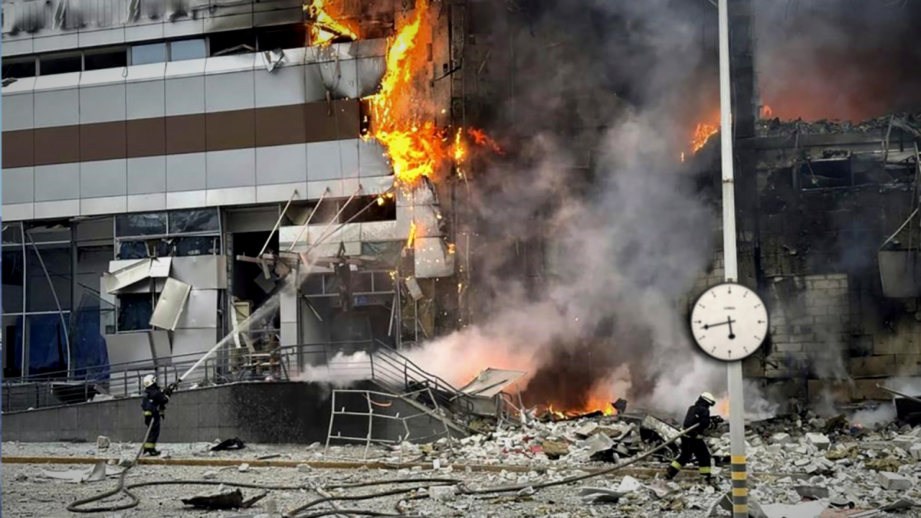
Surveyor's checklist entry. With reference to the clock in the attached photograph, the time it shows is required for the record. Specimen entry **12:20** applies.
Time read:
**5:43**
